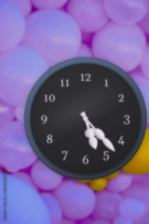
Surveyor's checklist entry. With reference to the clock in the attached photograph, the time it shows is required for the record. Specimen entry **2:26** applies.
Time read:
**5:23**
